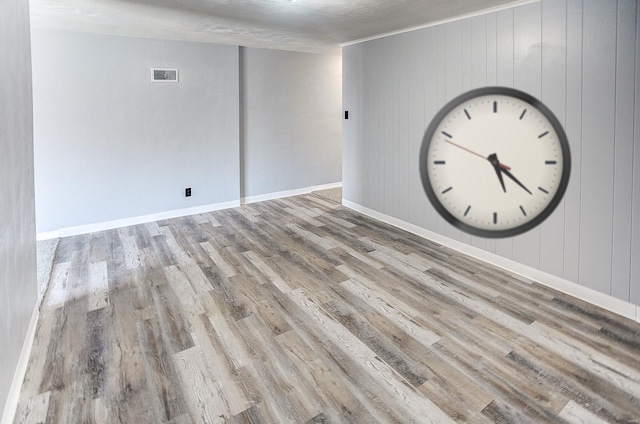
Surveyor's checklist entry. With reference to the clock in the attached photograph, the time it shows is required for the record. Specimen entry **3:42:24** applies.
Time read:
**5:21:49**
